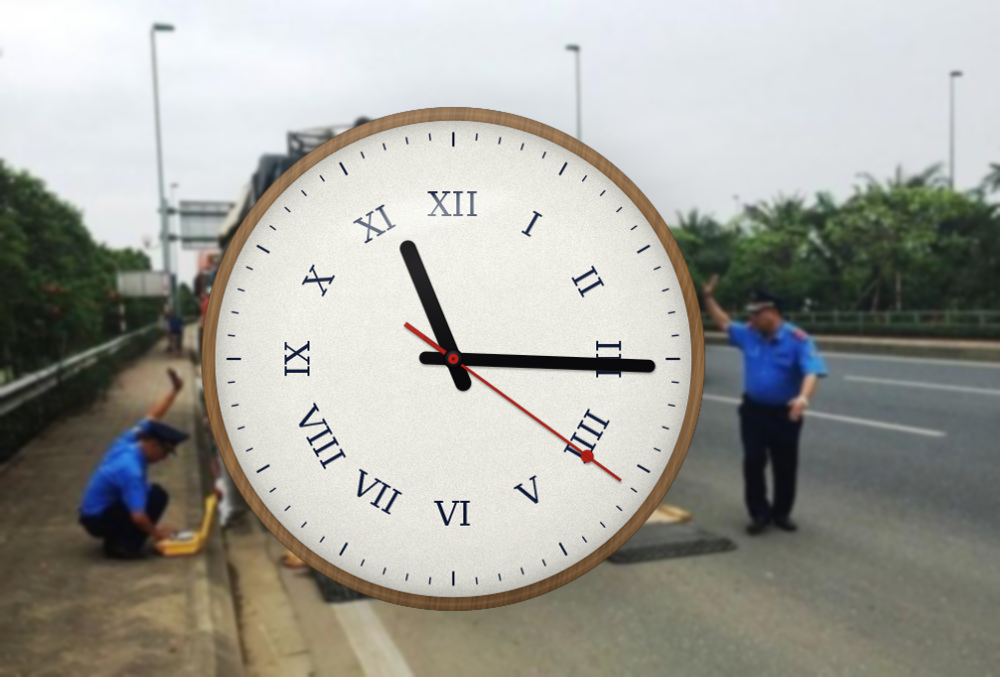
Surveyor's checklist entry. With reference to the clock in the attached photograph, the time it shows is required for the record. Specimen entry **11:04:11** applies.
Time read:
**11:15:21**
